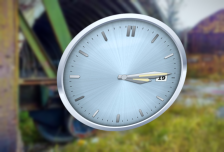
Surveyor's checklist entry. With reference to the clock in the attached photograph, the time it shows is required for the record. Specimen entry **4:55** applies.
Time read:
**3:14**
